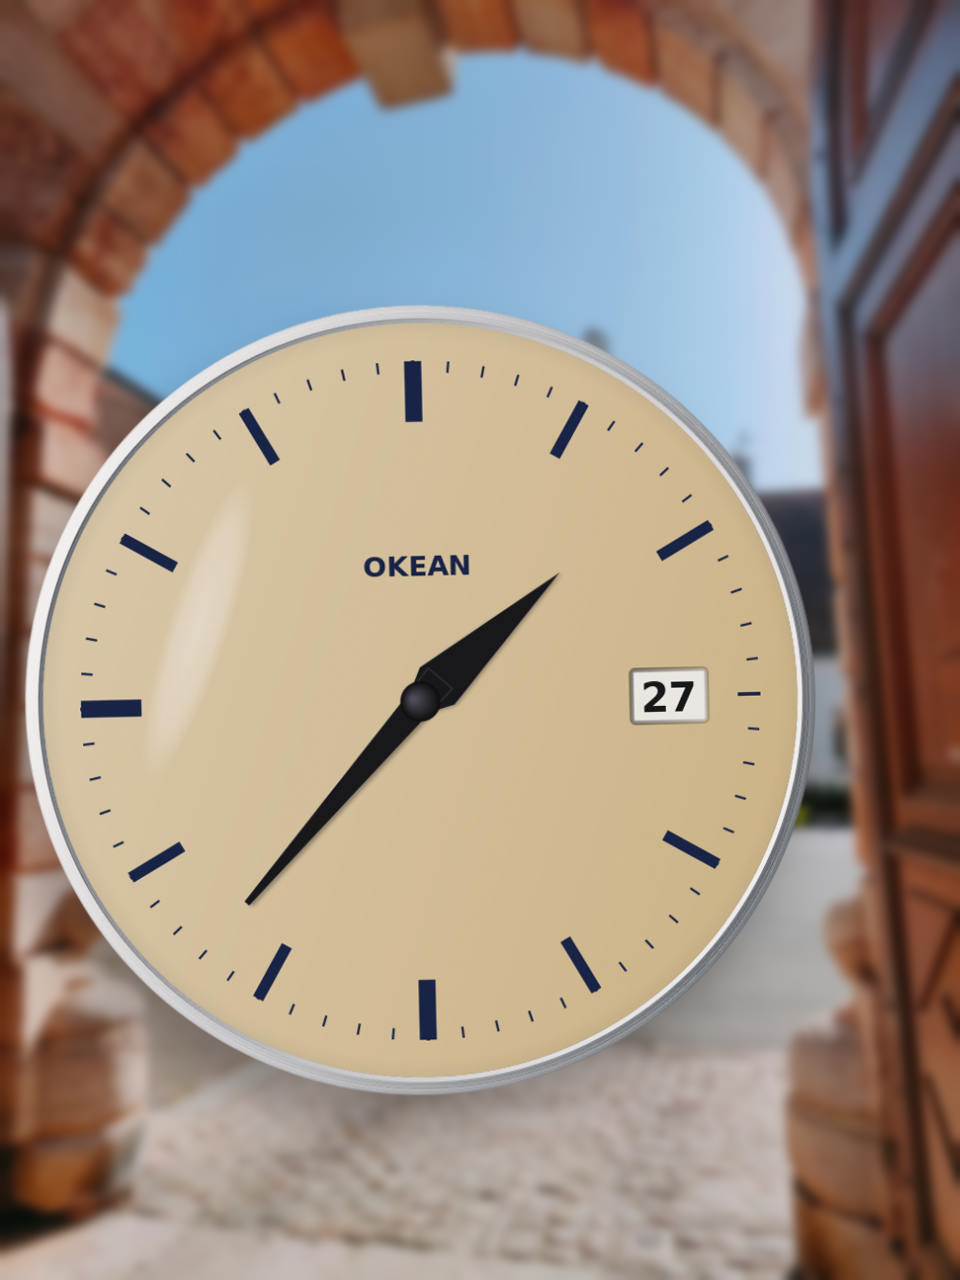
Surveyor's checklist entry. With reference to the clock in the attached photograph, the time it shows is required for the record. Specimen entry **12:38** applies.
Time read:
**1:37**
